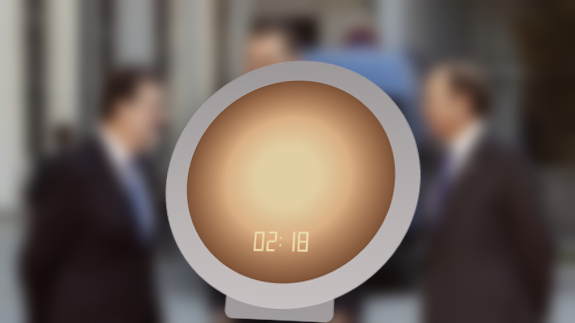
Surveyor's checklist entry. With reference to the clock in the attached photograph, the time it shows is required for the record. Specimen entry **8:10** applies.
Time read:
**2:18**
